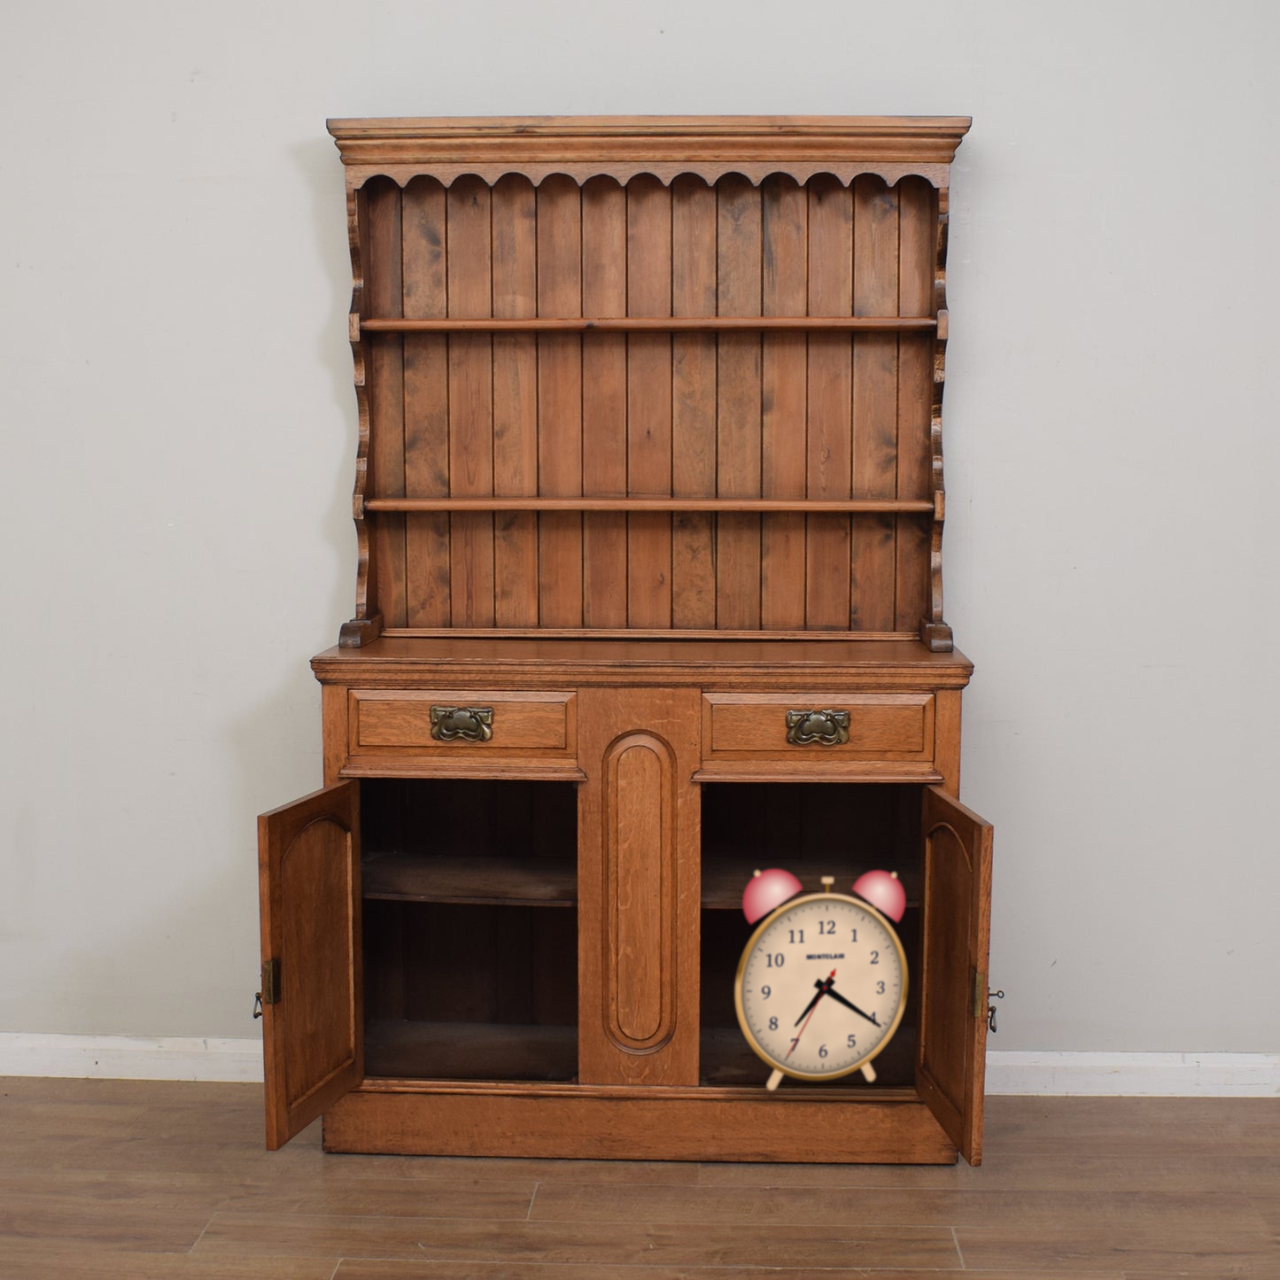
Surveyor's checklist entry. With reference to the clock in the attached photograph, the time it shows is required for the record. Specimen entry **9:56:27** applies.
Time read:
**7:20:35**
